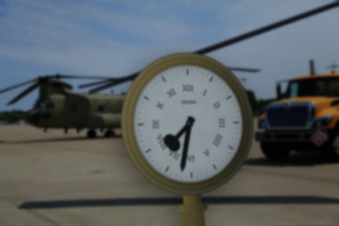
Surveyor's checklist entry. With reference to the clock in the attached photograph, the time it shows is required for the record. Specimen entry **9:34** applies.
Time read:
**7:32**
